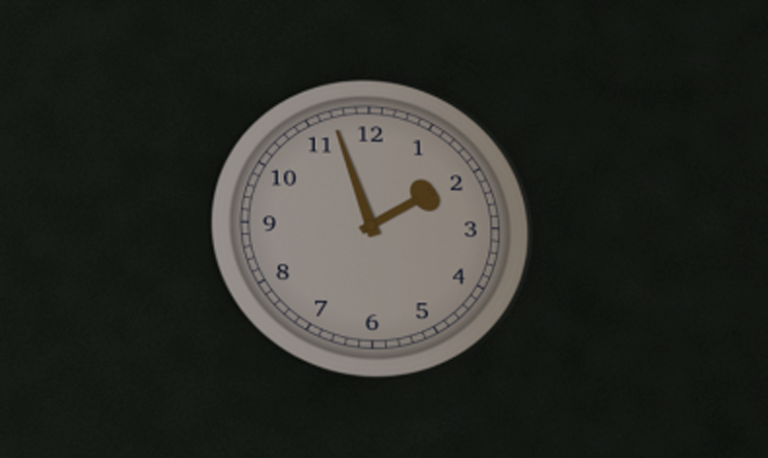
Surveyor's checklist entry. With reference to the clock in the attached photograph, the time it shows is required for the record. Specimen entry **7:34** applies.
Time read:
**1:57**
